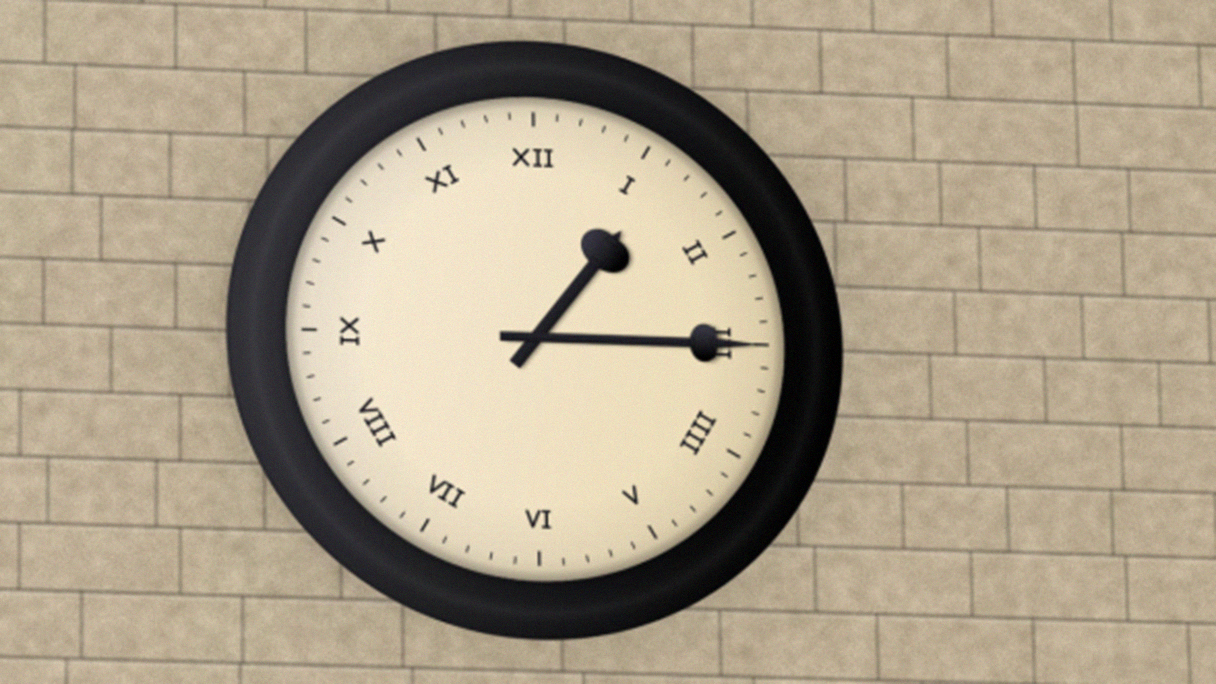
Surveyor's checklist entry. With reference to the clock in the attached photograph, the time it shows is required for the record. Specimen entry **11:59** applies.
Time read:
**1:15**
